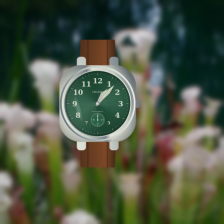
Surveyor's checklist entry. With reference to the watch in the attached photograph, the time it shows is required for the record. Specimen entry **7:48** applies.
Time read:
**1:07**
